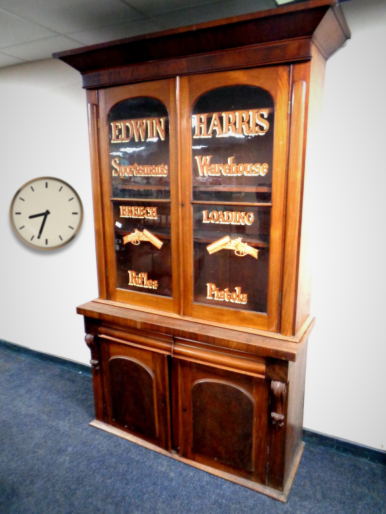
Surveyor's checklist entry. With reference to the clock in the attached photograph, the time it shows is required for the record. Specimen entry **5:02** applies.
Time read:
**8:33**
